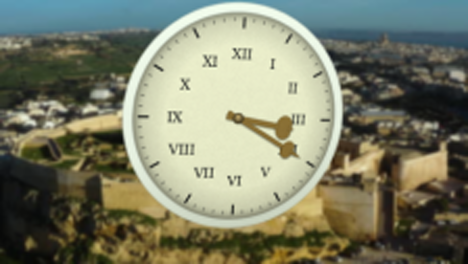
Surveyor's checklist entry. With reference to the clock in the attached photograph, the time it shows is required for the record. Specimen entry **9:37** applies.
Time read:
**3:20**
